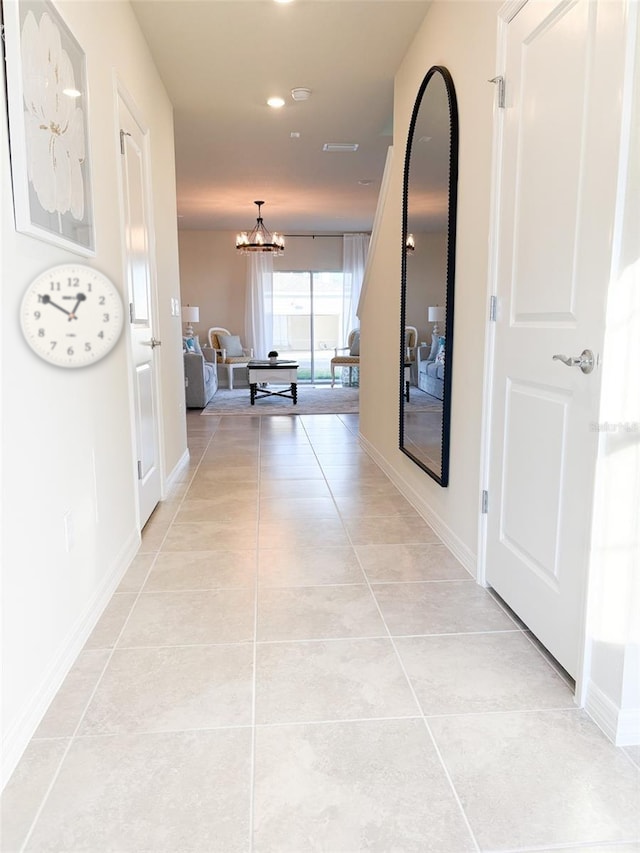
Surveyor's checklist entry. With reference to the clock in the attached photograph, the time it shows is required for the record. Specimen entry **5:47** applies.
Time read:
**12:50**
